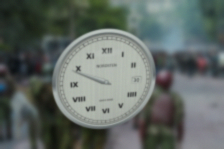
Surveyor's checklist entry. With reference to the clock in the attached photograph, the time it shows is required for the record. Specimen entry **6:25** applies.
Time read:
**9:49**
